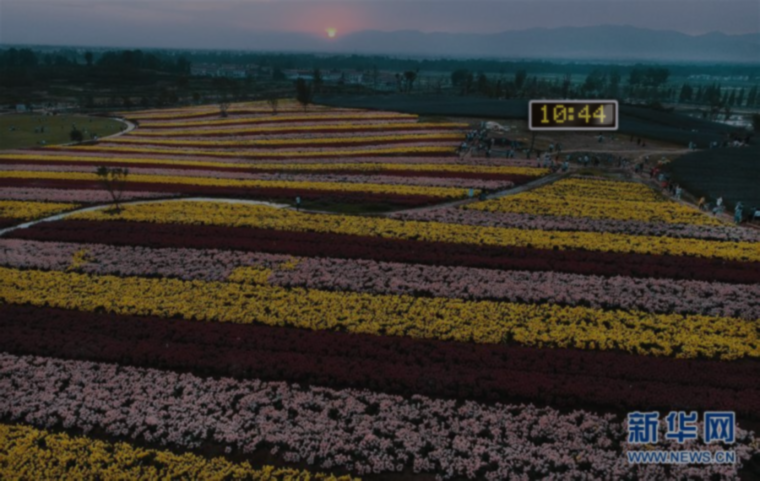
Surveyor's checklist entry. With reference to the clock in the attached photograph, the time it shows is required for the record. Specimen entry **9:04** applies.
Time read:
**10:44**
